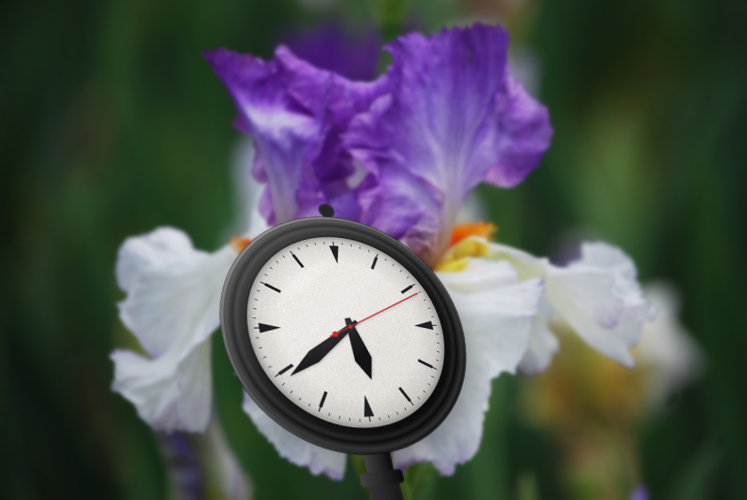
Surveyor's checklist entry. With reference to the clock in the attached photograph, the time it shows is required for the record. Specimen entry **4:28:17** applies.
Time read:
**5:39:11**
